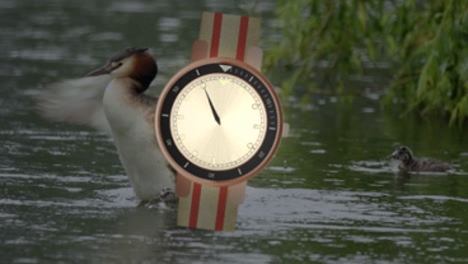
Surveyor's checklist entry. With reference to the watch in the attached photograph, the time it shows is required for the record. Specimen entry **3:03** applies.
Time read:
**10:55**
